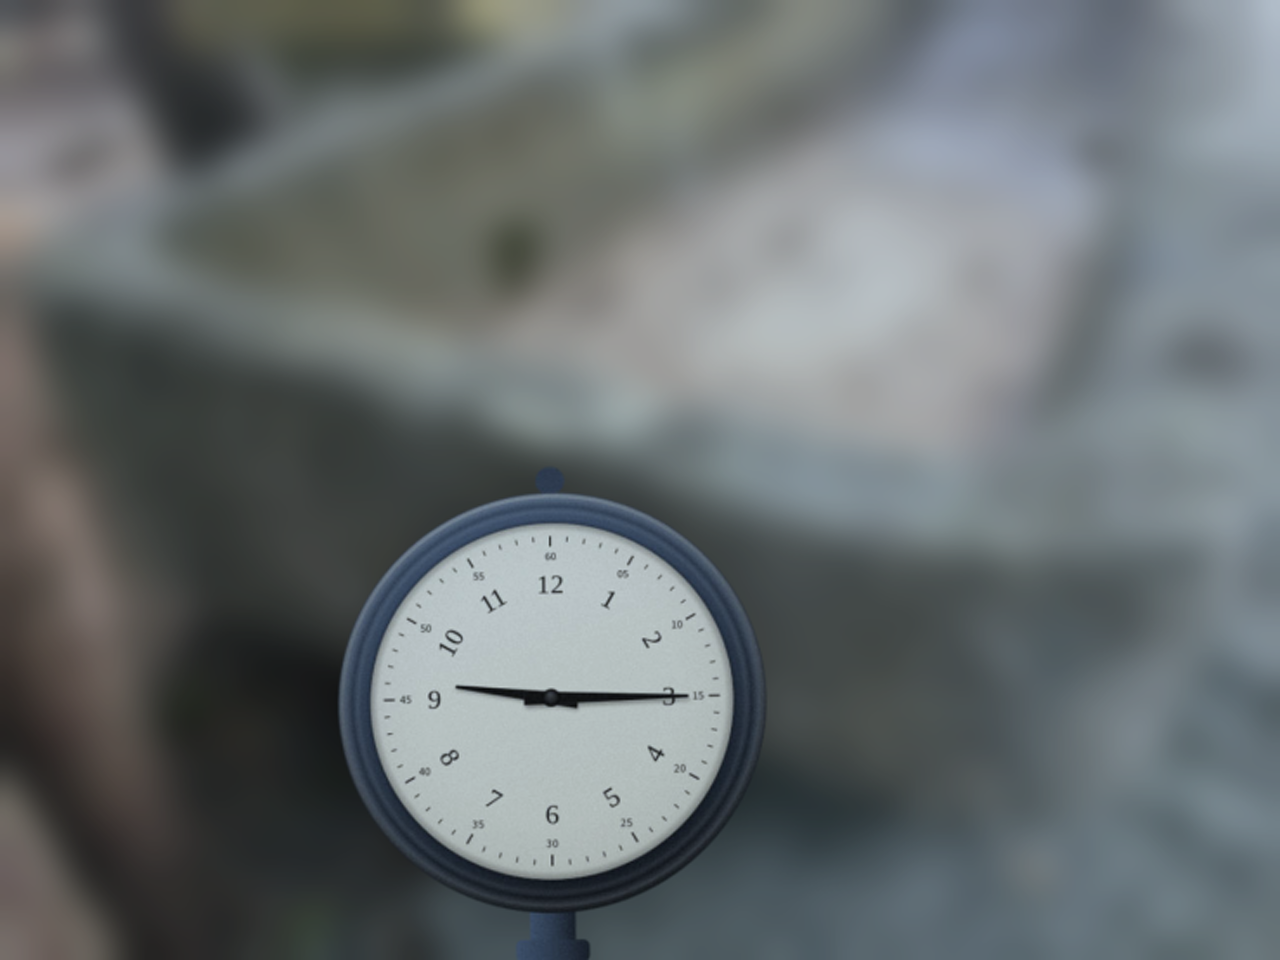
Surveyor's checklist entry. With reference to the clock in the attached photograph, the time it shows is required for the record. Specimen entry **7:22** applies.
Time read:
**9:15**
